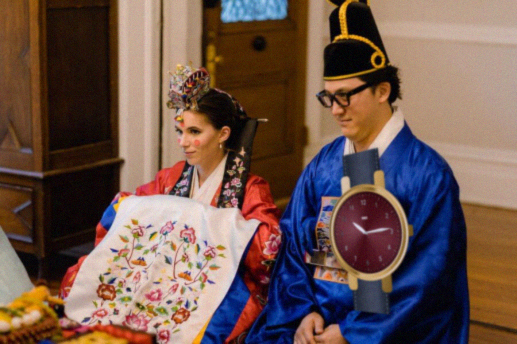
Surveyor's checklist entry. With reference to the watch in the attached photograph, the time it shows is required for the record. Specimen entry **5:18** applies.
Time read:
**10:14**
